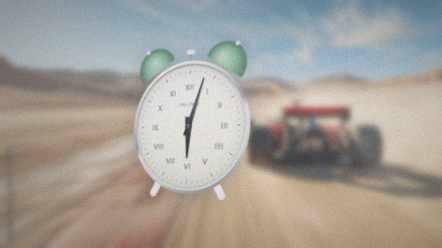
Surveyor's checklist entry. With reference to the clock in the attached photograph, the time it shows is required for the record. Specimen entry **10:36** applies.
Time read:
**6:03**
